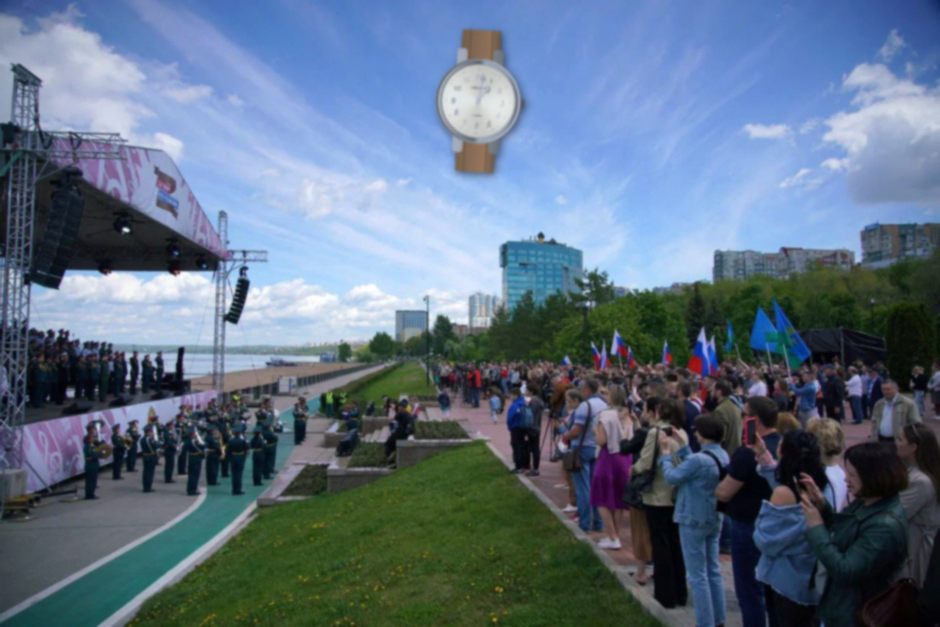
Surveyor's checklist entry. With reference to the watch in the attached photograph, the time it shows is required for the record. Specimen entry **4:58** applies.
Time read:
**1:01**
